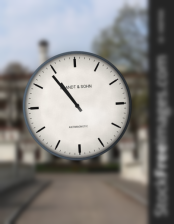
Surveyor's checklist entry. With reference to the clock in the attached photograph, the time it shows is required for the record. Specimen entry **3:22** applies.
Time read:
**10:54**
